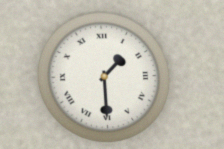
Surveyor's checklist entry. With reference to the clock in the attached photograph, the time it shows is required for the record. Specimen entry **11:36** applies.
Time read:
**1:30**
